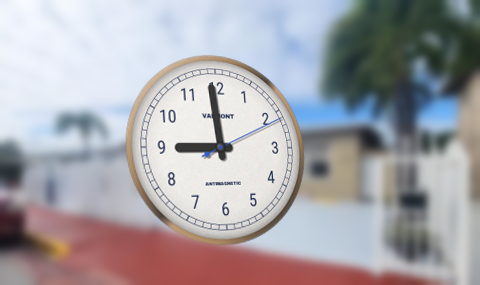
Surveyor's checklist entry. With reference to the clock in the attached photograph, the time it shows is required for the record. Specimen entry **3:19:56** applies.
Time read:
**8:59:11**
